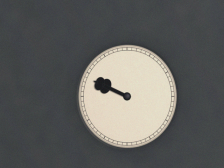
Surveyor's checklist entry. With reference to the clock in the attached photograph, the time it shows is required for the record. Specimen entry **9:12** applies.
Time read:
**9:49**
